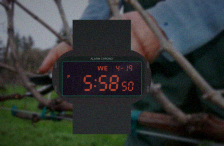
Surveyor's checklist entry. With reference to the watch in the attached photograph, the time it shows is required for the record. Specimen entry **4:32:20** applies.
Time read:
**5:58:50**
